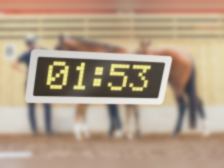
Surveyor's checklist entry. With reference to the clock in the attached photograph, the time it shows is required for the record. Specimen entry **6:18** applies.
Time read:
**1:53**
